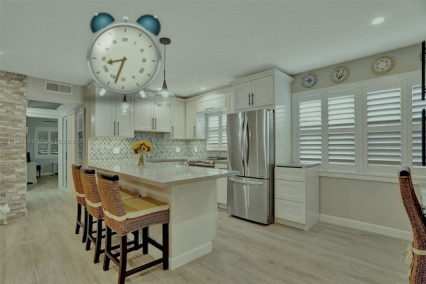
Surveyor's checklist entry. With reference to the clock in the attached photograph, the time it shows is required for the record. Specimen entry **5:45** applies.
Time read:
**8:33**
